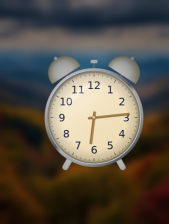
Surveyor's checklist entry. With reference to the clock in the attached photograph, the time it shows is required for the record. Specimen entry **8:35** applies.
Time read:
**6:14**
